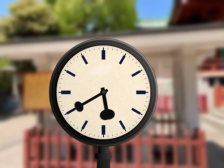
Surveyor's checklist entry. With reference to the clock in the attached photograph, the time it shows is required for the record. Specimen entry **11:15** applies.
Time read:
**5:40**
